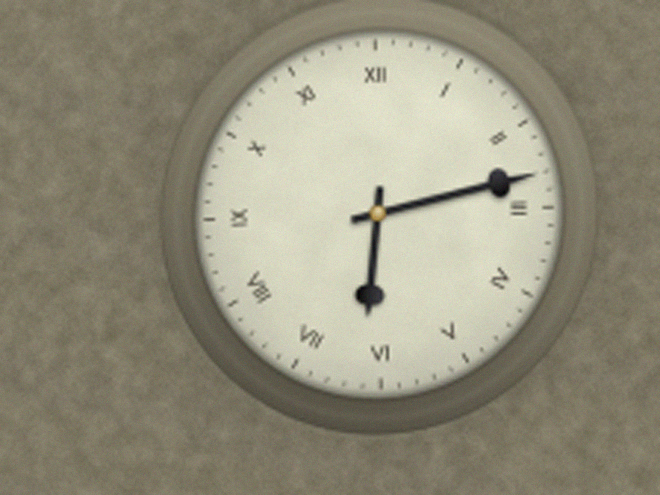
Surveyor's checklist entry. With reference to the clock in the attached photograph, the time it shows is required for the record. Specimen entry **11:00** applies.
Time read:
**6:13**
